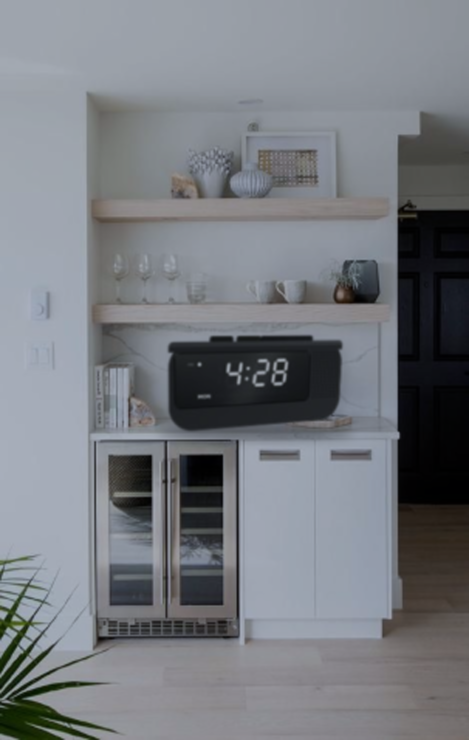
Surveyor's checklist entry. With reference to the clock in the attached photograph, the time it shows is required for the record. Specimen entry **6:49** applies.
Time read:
**4:28**
